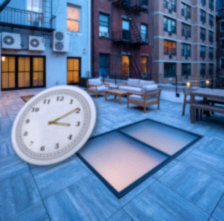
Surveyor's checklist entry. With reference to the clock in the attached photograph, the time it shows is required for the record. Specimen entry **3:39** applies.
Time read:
**3:09**
